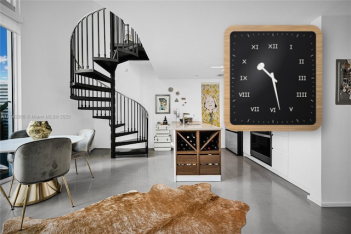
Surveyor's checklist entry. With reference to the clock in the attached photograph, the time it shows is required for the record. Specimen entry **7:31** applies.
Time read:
**10:28**
